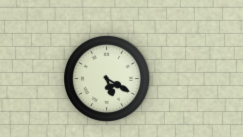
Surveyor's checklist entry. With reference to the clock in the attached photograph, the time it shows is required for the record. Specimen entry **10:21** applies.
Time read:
**5:20**
